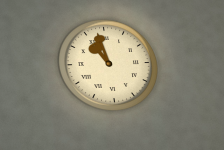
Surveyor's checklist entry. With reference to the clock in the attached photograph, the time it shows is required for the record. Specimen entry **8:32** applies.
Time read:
**10:58**
